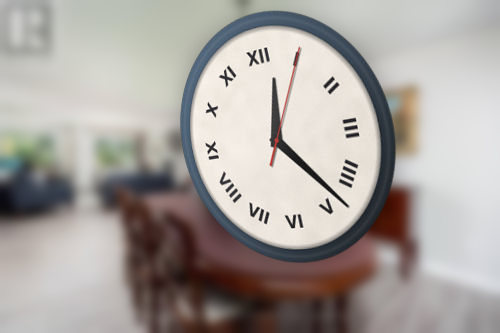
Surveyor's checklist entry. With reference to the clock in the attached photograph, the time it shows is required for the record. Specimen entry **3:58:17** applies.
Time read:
**12:23:05**
